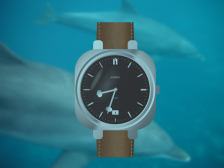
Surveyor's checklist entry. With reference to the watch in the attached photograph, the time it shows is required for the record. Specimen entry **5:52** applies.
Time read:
**8:33**
